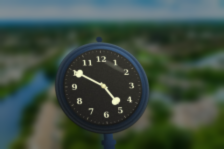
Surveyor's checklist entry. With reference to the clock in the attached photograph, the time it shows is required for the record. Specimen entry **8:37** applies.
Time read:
**4:50**
